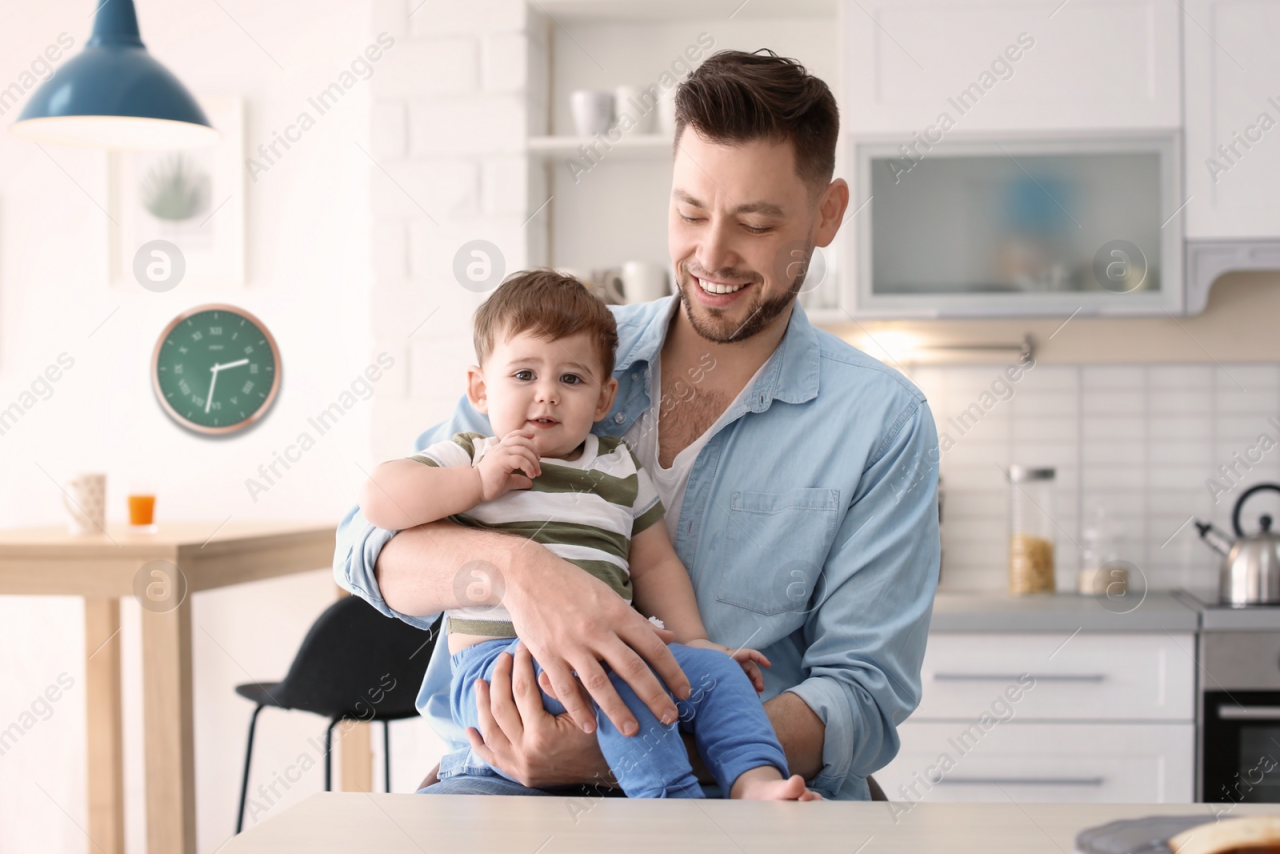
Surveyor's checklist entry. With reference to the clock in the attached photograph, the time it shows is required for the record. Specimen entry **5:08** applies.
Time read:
**2:32**
